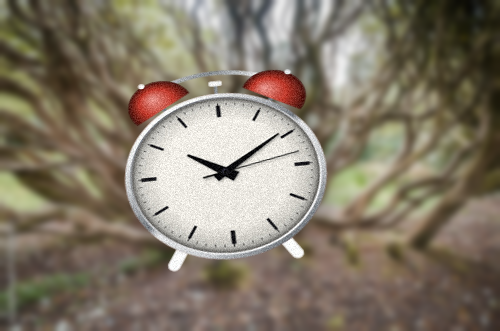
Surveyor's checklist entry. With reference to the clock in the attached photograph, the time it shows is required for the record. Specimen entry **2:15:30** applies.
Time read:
**10:09:13**
